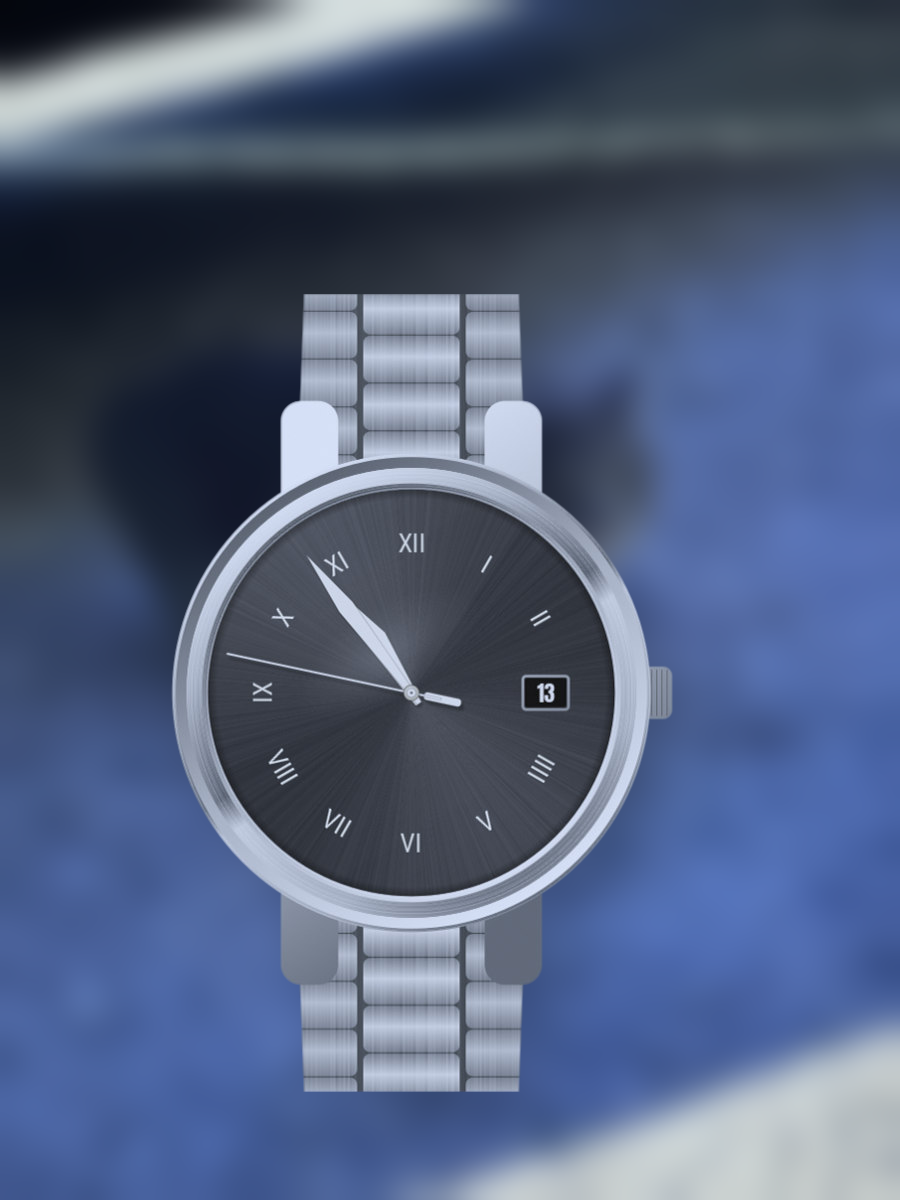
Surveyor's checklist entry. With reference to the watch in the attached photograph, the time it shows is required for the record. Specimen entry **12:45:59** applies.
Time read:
**10:53:47**
